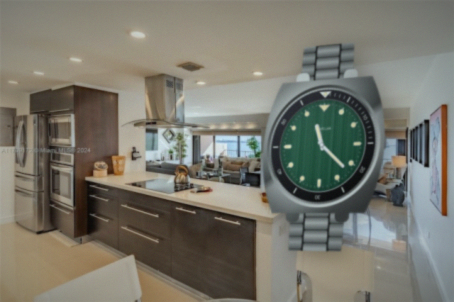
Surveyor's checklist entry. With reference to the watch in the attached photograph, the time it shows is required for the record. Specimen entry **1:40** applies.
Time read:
**11:22**
